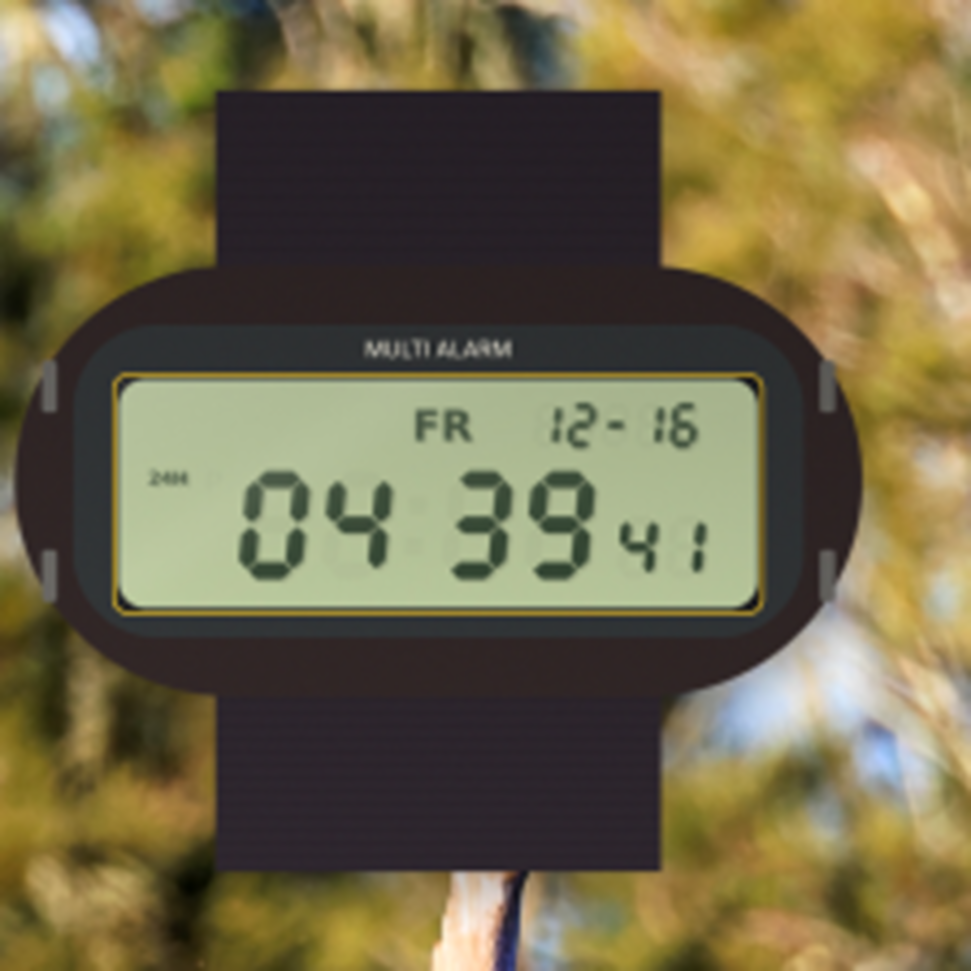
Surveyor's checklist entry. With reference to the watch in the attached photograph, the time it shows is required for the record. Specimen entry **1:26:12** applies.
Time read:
**4:39:41**
